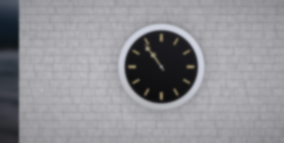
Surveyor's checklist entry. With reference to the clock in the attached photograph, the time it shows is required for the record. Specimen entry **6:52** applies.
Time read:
**10:54**
